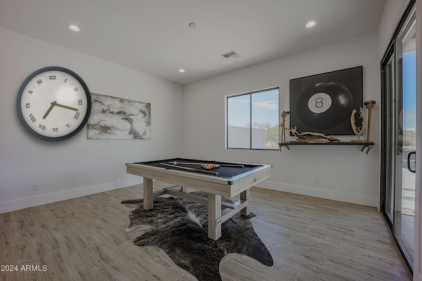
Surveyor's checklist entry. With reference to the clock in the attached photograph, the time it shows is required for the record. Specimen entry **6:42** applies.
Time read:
**7:18**
